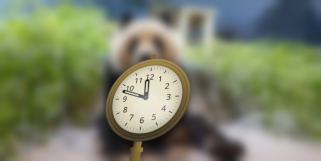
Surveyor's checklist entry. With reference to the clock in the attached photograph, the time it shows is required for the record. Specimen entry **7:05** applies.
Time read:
**11:48**
